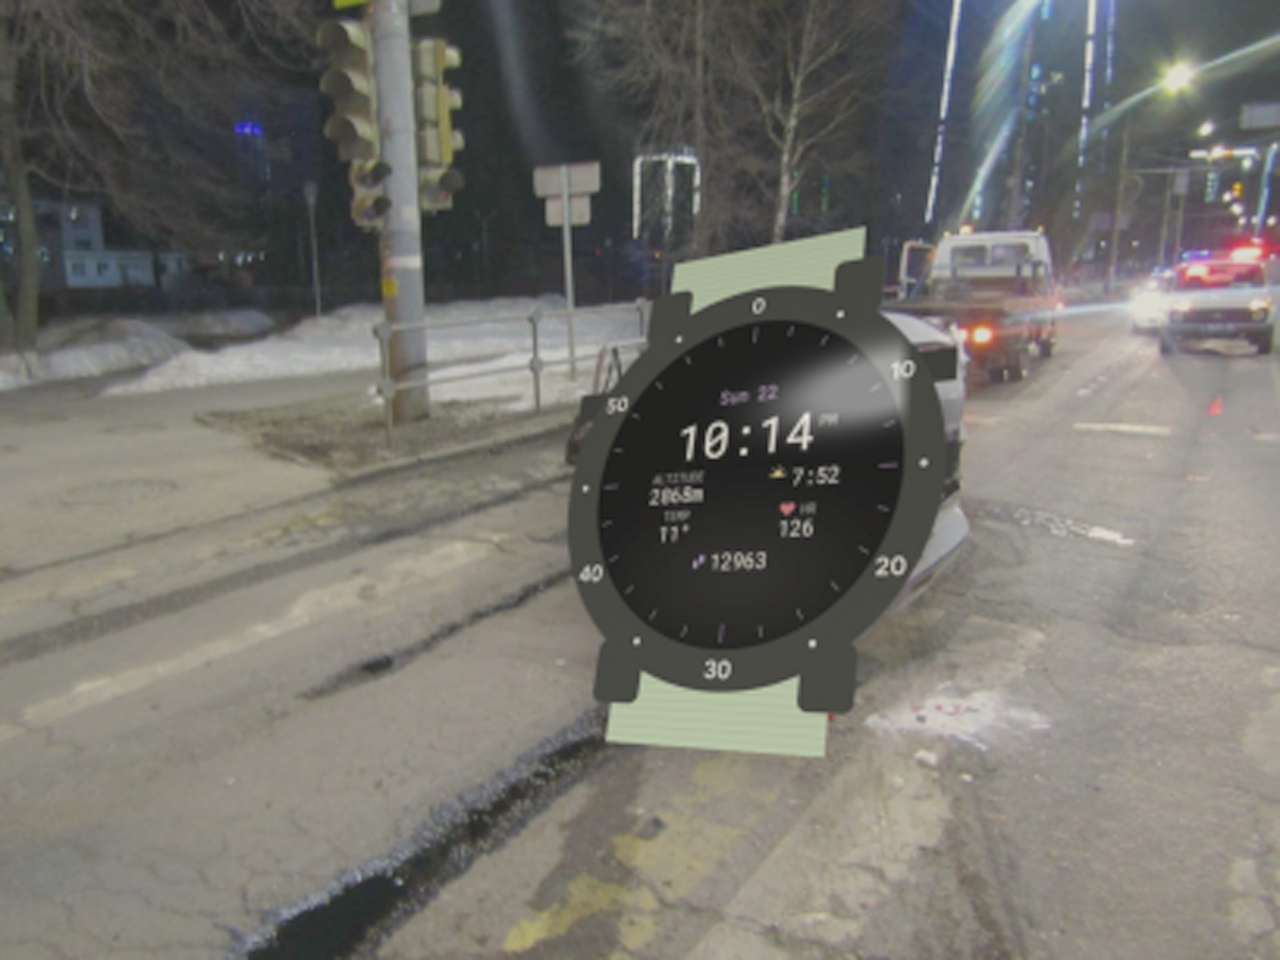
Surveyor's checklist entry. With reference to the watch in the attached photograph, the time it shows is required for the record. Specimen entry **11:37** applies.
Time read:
**10:14**
